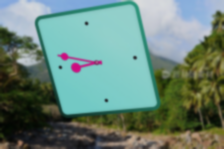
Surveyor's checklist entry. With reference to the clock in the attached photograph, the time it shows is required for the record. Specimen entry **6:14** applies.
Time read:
**8:48**
